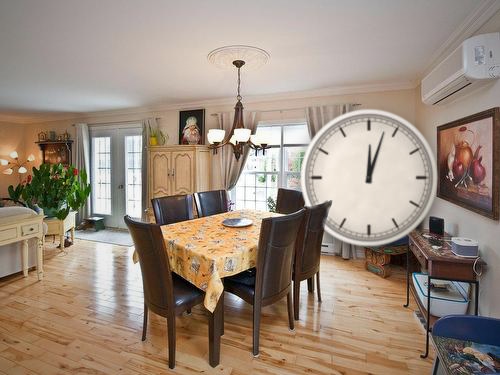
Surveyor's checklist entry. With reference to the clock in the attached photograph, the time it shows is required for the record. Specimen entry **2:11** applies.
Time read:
**12:03**
